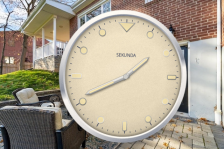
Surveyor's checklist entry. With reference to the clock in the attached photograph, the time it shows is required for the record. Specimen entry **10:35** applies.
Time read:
**1:41**
